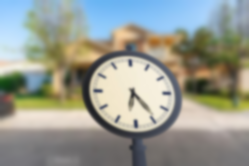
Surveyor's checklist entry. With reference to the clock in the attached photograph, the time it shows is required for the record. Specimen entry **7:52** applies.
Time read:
**6:24**
